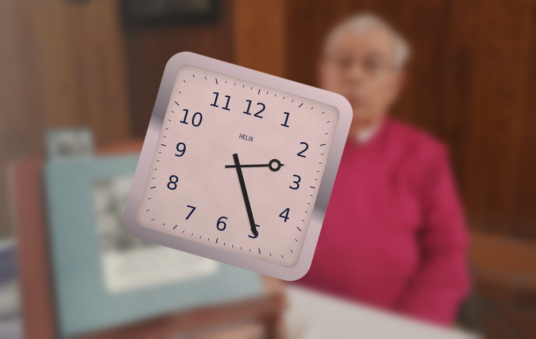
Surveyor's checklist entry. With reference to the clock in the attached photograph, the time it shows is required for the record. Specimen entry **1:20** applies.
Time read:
**2:25**
